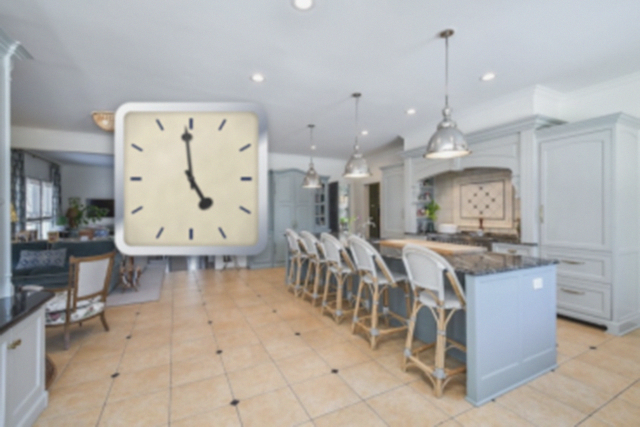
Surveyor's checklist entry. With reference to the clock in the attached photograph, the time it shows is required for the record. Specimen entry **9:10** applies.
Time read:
**4:59**
